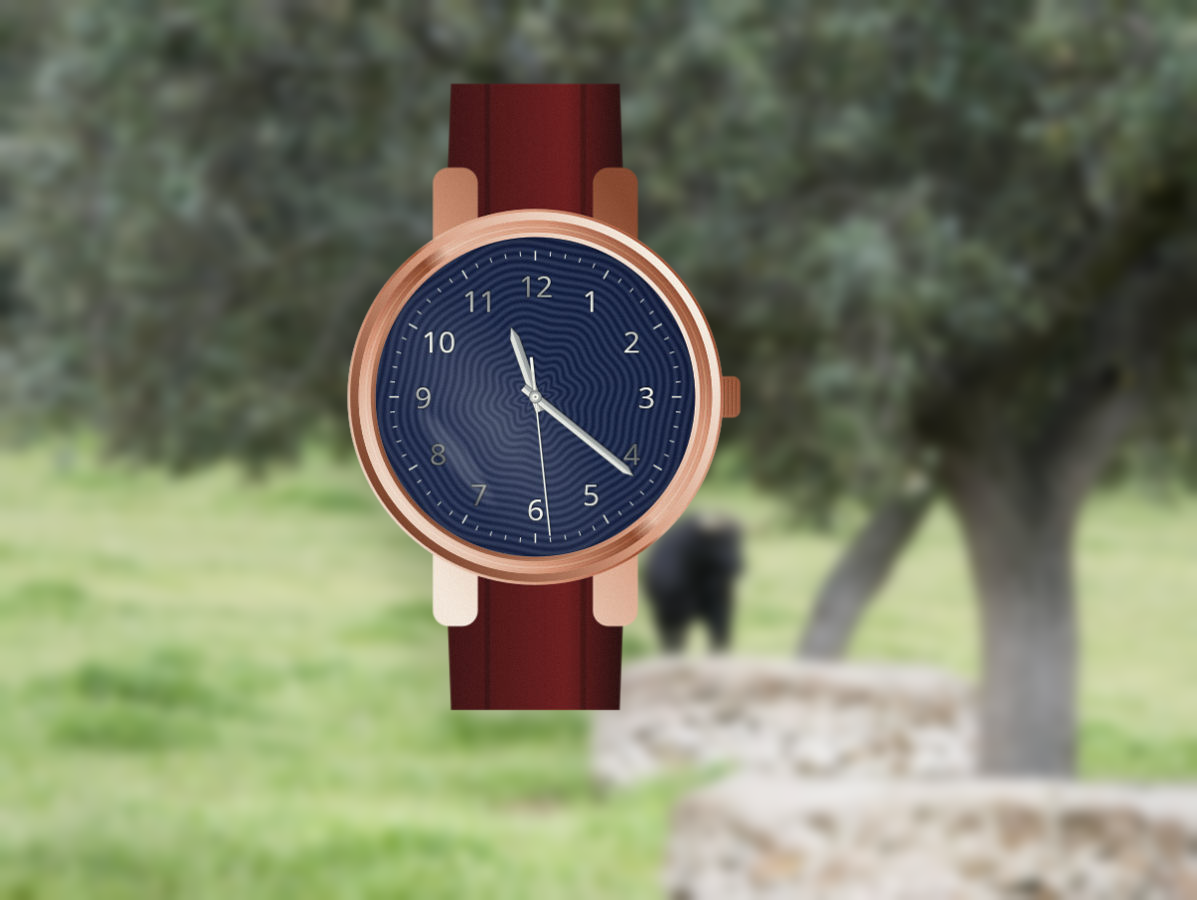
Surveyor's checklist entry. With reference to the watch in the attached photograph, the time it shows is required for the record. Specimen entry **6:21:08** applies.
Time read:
**11:21:29**
